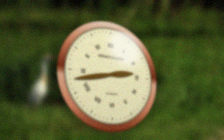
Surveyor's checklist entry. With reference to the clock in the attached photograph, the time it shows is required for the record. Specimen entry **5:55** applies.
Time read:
**2:43**
